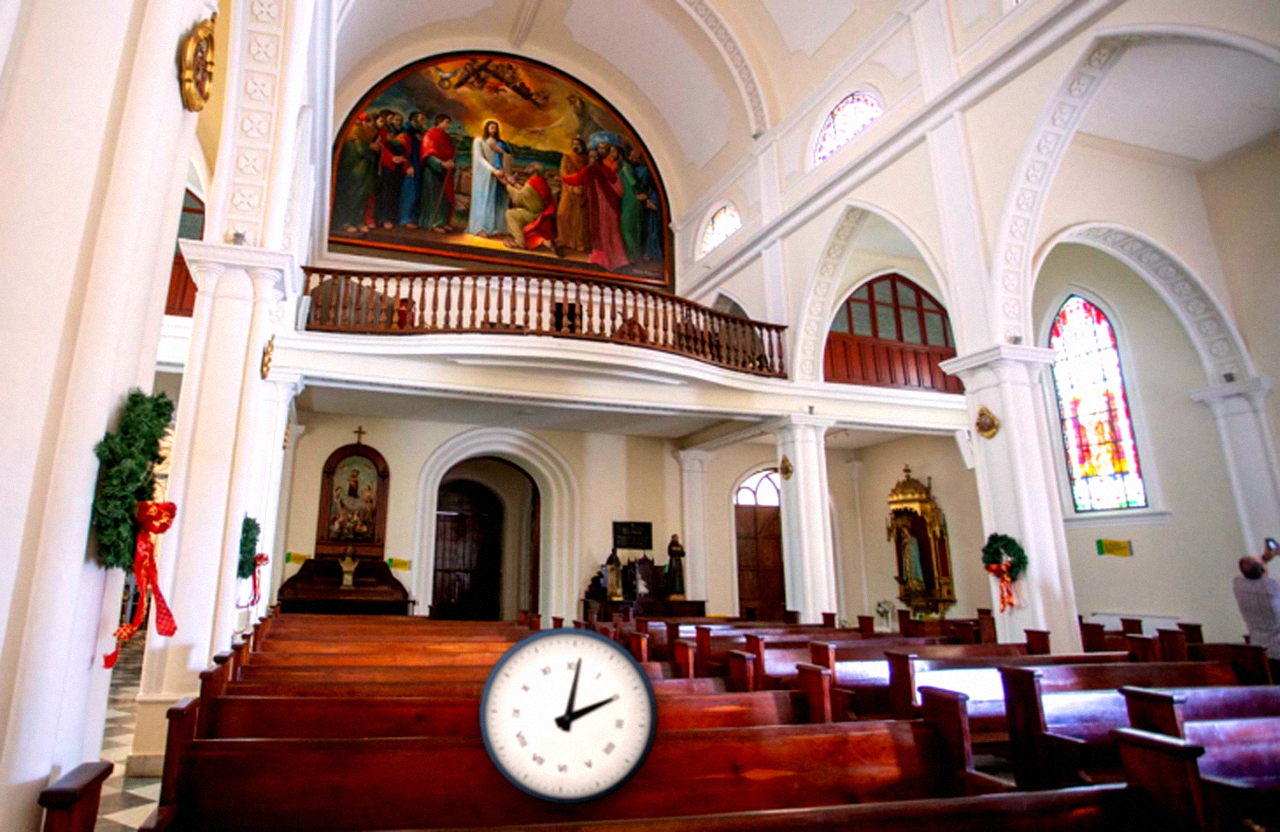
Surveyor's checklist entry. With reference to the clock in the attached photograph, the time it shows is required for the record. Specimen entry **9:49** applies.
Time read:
**2:01**
